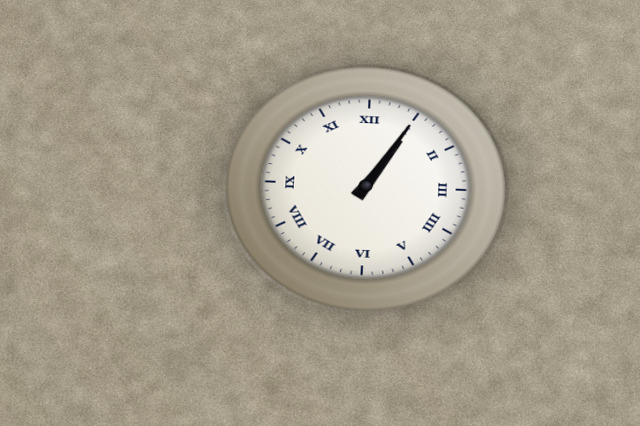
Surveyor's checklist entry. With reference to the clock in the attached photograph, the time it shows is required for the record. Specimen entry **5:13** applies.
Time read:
**1:05**
